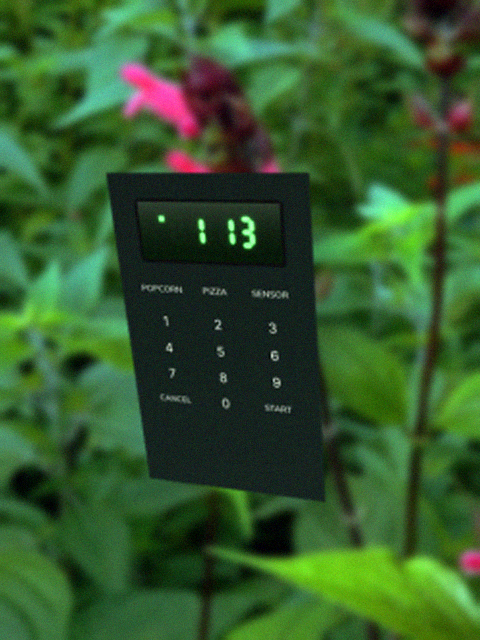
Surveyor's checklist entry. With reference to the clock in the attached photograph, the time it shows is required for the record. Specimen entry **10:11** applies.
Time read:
**1:13**
